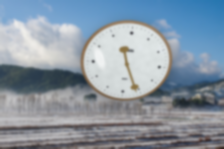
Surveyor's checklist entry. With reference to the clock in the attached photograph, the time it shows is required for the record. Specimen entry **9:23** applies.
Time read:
**11:26**
